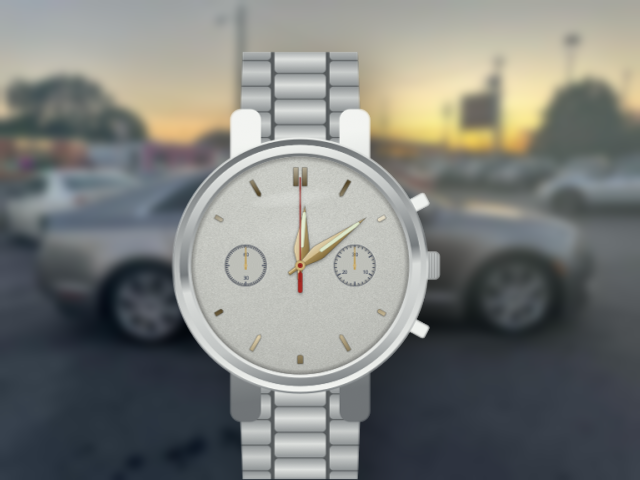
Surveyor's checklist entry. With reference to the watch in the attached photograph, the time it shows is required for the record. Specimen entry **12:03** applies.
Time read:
**12:09**
